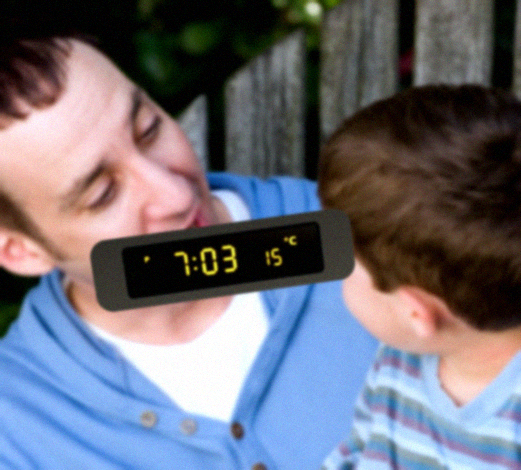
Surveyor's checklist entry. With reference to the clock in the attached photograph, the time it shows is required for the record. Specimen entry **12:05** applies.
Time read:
**7:03**
